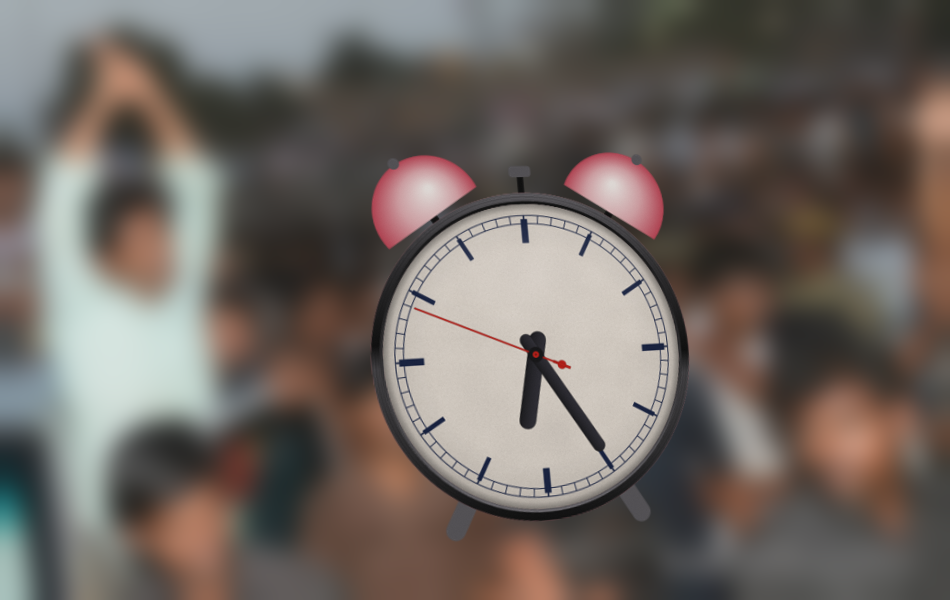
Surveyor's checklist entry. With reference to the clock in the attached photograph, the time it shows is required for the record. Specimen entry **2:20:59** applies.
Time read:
**6:24:49**
